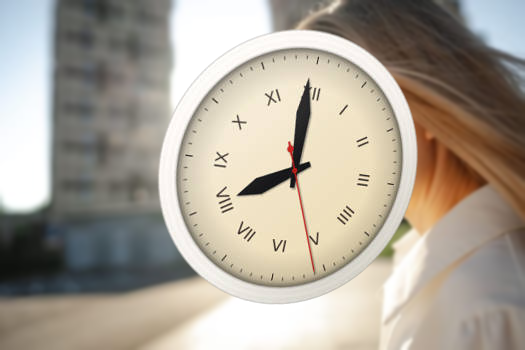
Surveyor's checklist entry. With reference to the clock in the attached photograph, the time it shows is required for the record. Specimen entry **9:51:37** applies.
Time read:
**7:59:26**
